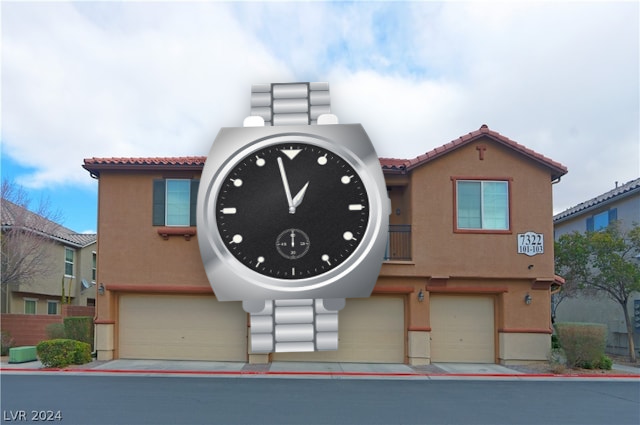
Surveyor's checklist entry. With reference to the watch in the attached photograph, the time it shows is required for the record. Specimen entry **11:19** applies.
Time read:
**12:58**
